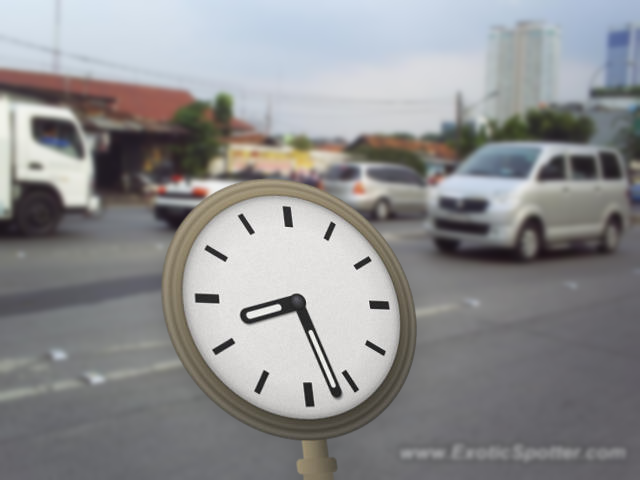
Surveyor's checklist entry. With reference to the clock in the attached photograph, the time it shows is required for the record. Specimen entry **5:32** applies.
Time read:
**8:27**
